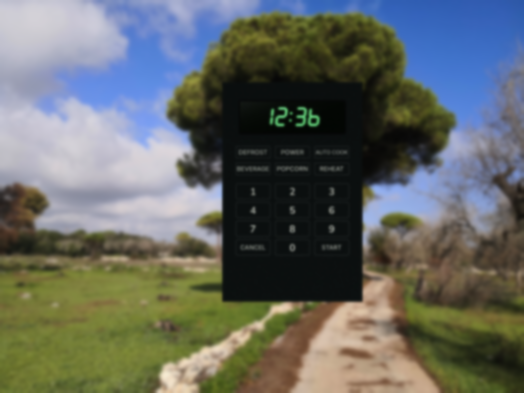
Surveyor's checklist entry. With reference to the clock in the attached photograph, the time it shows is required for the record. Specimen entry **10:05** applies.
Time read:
**12:36**
